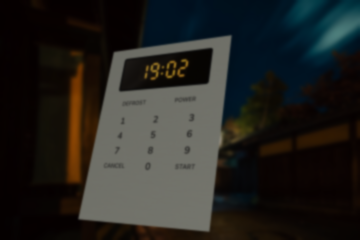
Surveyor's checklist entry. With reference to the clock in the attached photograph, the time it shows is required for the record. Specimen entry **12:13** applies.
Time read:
**19:02**
